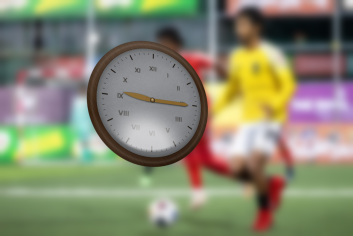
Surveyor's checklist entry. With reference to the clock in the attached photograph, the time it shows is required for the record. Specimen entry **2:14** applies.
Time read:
**9:15**
